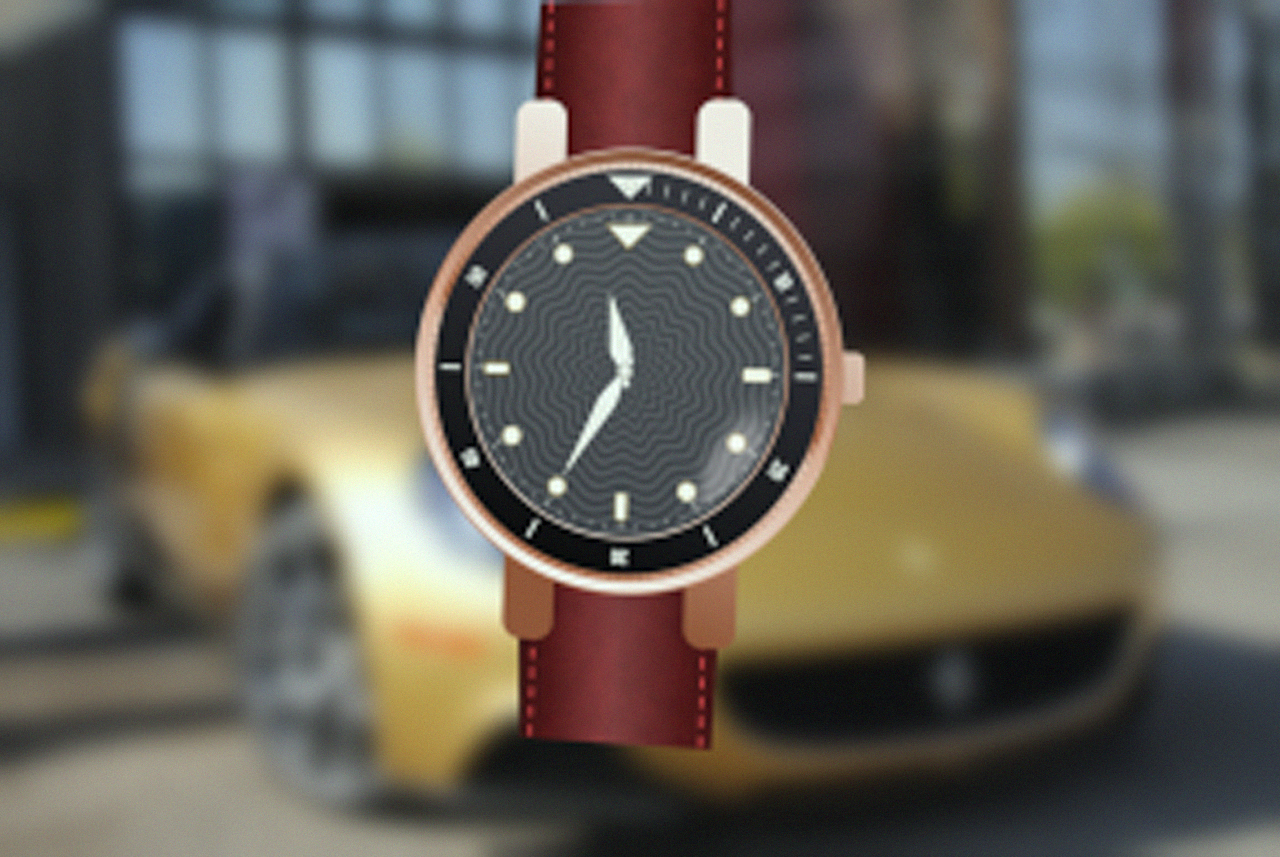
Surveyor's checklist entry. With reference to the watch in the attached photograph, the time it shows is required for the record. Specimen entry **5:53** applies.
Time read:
**11:35**
